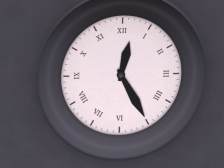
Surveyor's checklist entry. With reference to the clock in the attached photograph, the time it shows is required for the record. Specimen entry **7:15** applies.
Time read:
**12:25**
